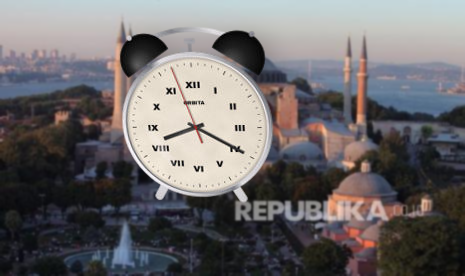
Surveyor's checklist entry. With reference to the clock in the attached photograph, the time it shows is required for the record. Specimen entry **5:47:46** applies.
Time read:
**8:19:57**
